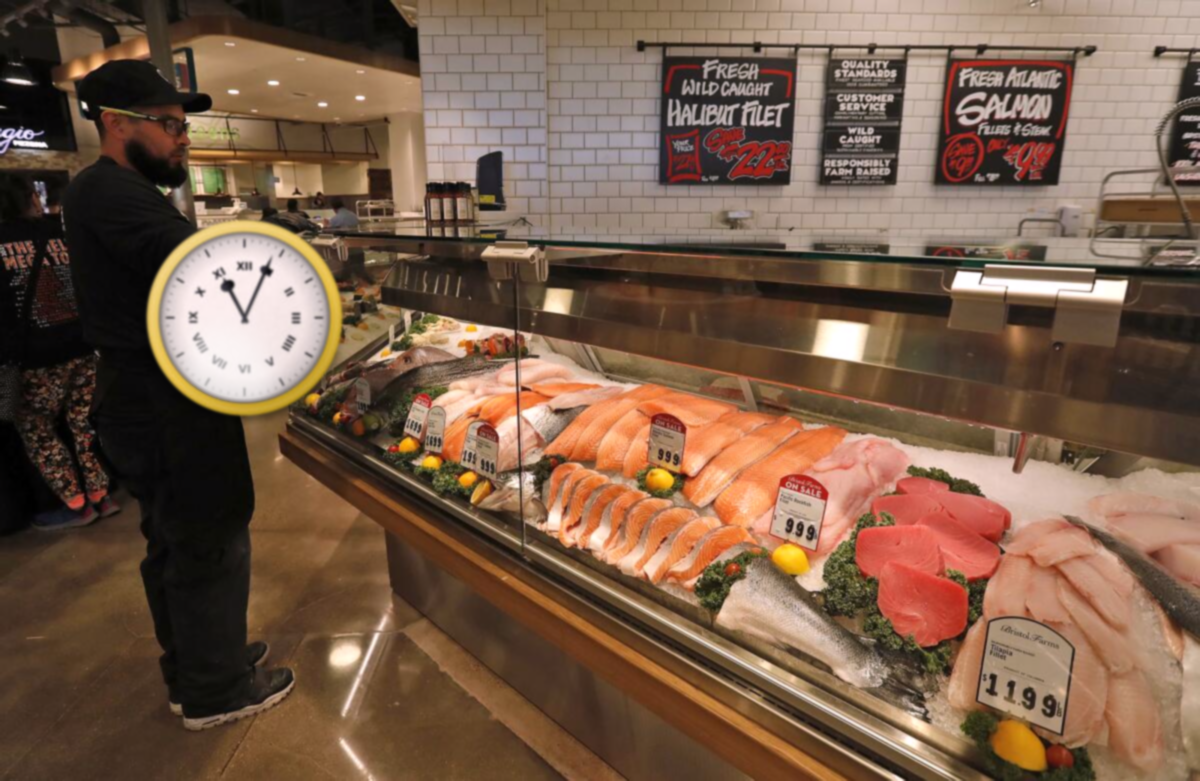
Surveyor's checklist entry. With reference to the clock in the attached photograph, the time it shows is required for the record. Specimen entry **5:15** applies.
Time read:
**11:04**
